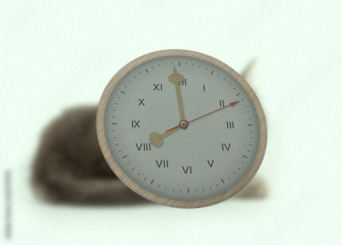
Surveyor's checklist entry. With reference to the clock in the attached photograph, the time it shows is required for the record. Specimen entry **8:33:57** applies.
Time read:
**7:59:11**
